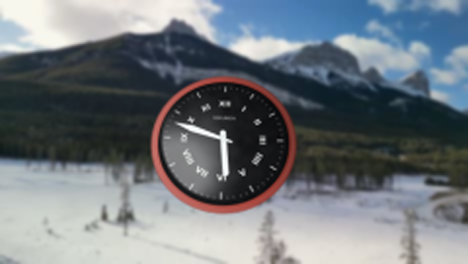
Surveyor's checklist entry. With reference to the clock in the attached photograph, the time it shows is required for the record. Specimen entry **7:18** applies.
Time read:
**5:48**
